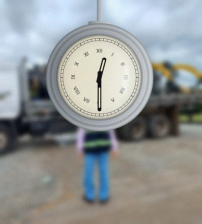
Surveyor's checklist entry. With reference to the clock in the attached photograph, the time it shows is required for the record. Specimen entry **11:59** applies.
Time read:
**12:30**
